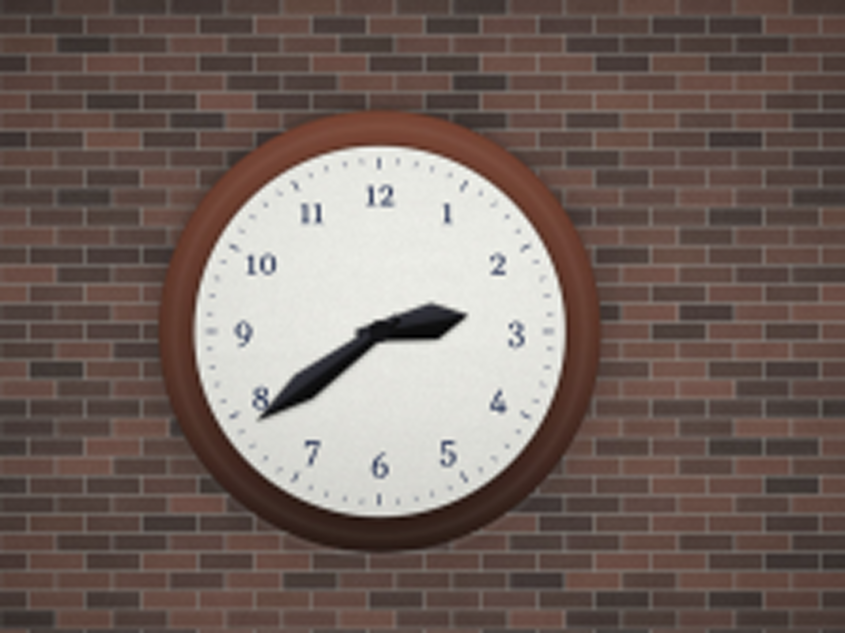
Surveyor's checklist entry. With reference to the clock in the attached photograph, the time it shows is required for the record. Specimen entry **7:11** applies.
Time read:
**2:39**
